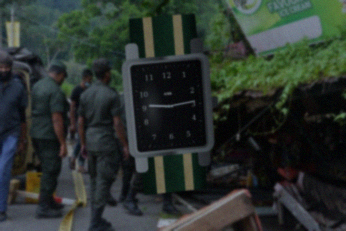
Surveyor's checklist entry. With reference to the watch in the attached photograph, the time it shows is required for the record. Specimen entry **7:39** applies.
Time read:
**9:14**
